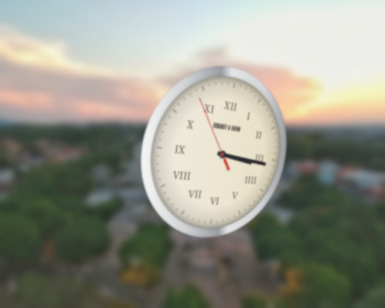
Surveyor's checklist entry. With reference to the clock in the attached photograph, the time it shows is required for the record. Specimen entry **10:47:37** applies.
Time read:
**3:15:54**
